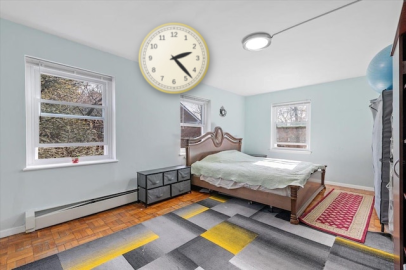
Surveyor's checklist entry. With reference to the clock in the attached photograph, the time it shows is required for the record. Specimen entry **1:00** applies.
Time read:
**2:23**
